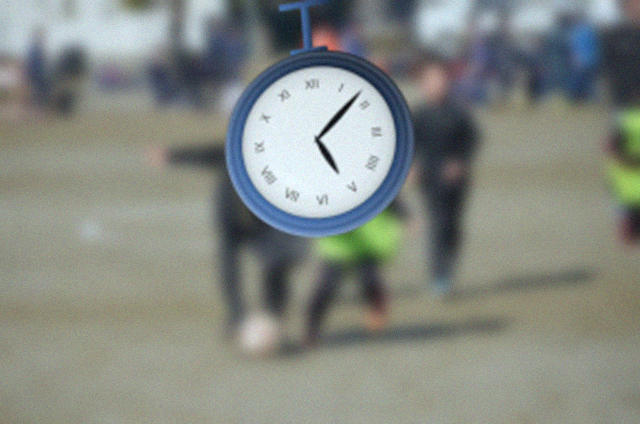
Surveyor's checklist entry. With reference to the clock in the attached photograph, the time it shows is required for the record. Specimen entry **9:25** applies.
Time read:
**5:08**
